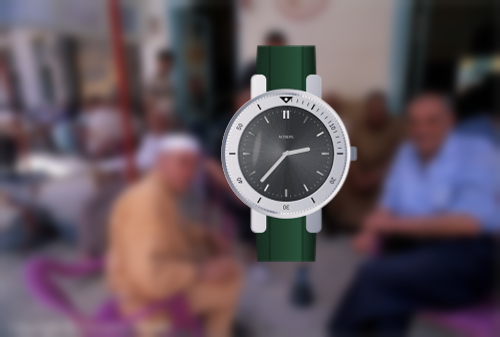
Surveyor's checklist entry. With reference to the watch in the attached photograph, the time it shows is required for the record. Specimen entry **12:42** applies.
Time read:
**2:37**
